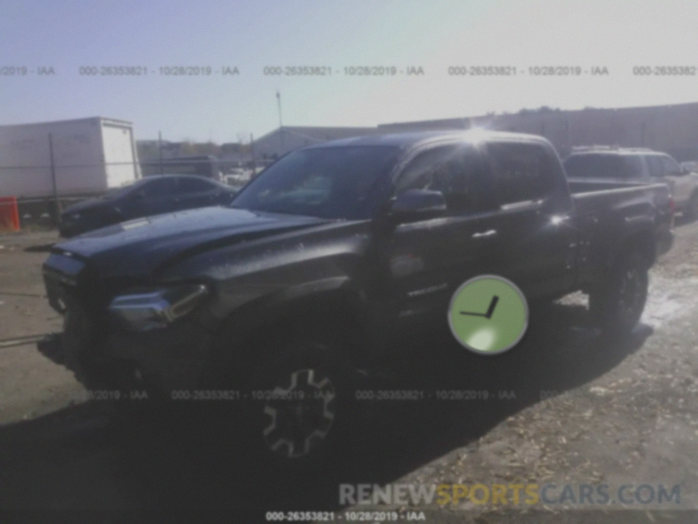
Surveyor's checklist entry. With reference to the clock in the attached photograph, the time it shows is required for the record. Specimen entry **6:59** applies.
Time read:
**12:46**
